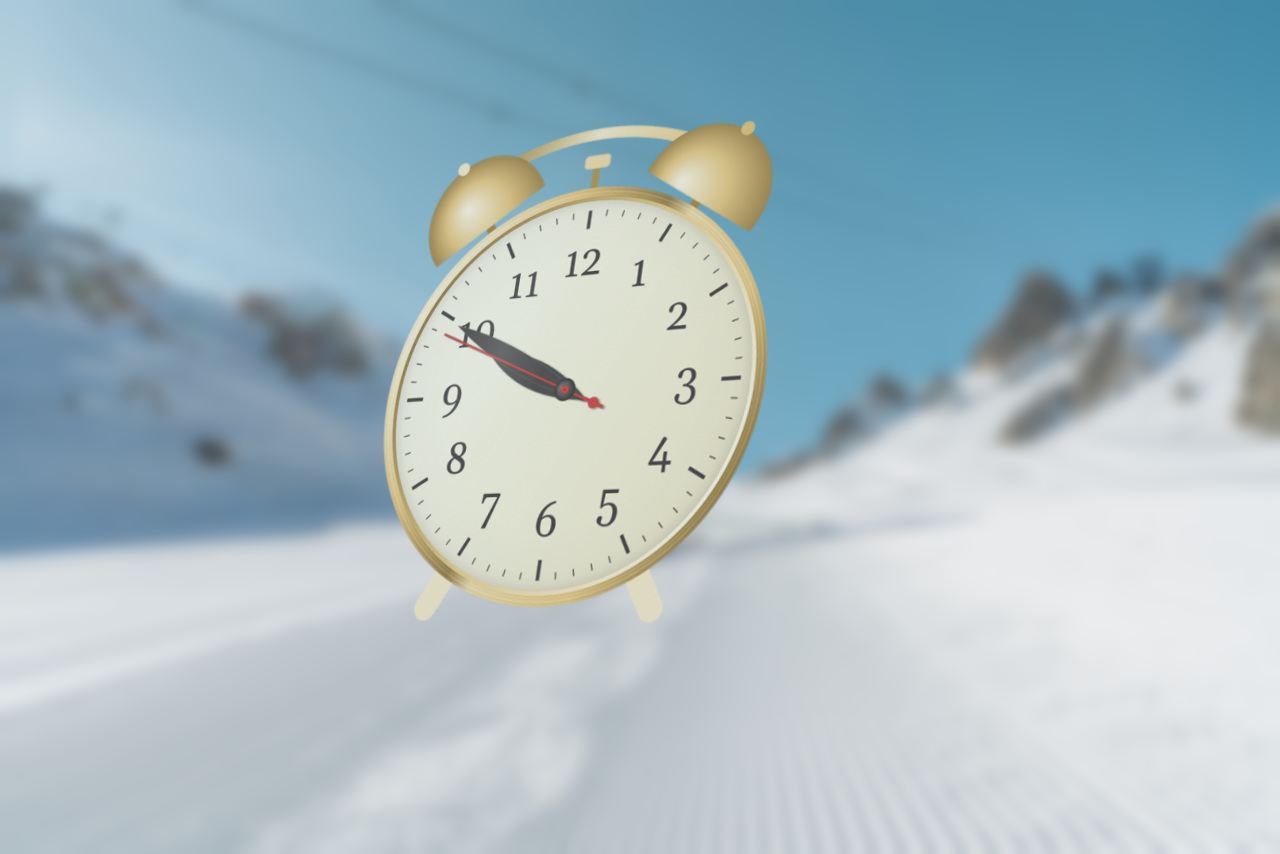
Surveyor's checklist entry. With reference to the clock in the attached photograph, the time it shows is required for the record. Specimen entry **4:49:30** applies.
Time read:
**9:49:49**
